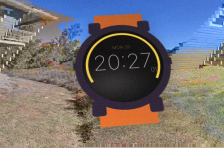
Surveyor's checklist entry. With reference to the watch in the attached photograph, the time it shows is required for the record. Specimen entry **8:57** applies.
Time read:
**20:27**
